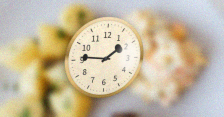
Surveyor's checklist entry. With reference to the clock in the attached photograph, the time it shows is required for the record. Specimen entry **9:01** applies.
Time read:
**1:46**
